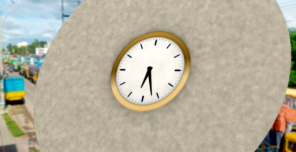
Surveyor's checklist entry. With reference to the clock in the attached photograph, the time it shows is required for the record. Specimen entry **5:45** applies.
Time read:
**6:27**
